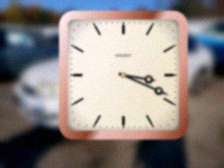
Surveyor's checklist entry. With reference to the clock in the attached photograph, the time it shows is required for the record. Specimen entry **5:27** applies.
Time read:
**3:19**
